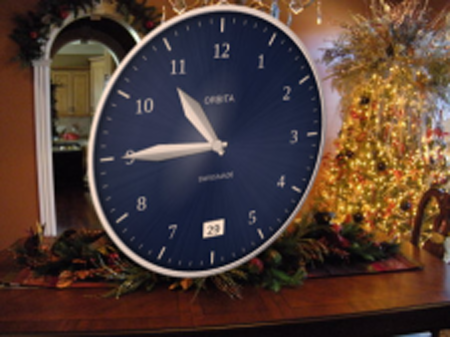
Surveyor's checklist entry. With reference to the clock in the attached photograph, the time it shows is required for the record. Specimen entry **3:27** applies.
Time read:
**10:45**
